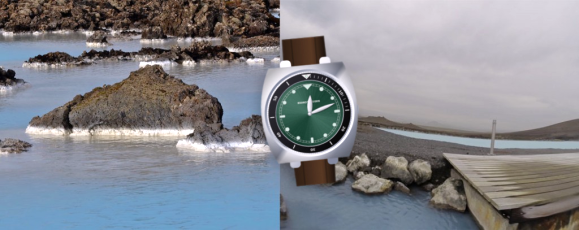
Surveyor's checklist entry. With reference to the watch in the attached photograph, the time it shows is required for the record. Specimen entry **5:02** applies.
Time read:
**12:12**
